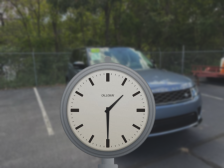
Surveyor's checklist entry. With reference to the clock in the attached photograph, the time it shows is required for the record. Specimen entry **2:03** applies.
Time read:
**1:30**
